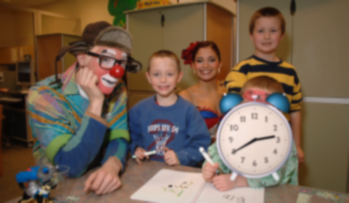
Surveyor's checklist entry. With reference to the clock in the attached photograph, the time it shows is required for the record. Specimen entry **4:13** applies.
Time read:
**2:40**
